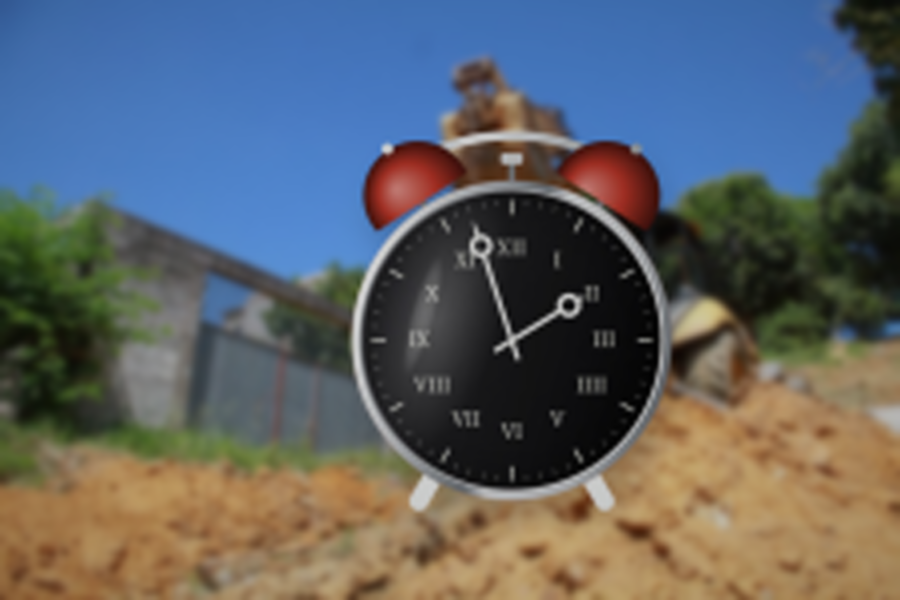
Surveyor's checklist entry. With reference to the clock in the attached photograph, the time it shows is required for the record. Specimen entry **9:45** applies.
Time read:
**1:57**
